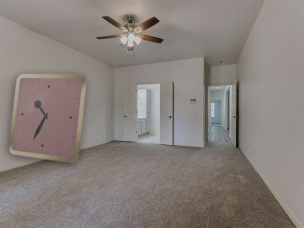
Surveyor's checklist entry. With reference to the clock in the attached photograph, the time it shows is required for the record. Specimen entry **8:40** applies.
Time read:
**10:34**
